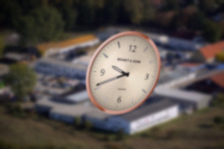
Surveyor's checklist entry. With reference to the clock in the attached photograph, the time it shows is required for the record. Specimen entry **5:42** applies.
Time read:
**9:41**
